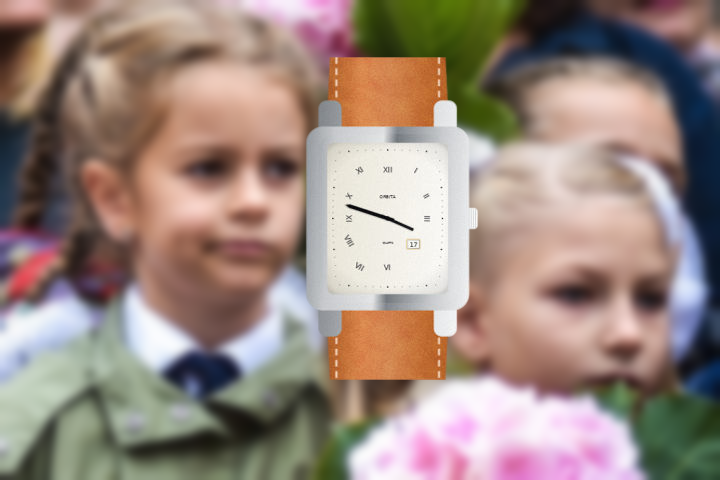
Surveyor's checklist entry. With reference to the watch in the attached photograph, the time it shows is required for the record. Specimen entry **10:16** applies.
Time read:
**3:48**
